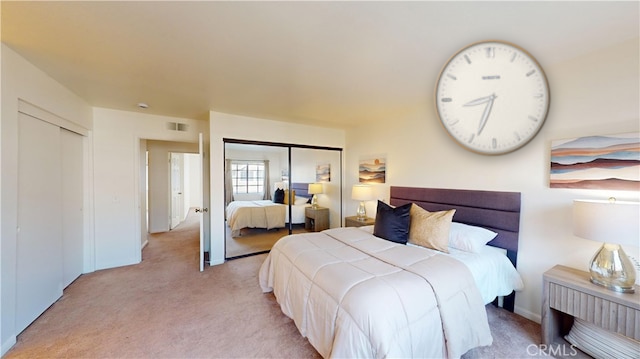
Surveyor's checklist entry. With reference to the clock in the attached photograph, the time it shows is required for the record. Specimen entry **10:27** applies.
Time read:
**8:34**
